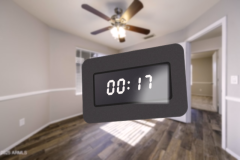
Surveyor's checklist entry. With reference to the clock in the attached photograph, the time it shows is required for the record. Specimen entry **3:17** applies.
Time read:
**0:17**
